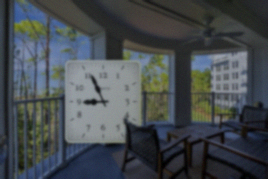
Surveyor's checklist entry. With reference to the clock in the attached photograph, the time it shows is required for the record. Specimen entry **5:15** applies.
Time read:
**8:56**
